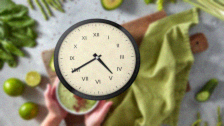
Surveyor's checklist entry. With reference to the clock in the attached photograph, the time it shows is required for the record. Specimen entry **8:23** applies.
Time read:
**4:40**
